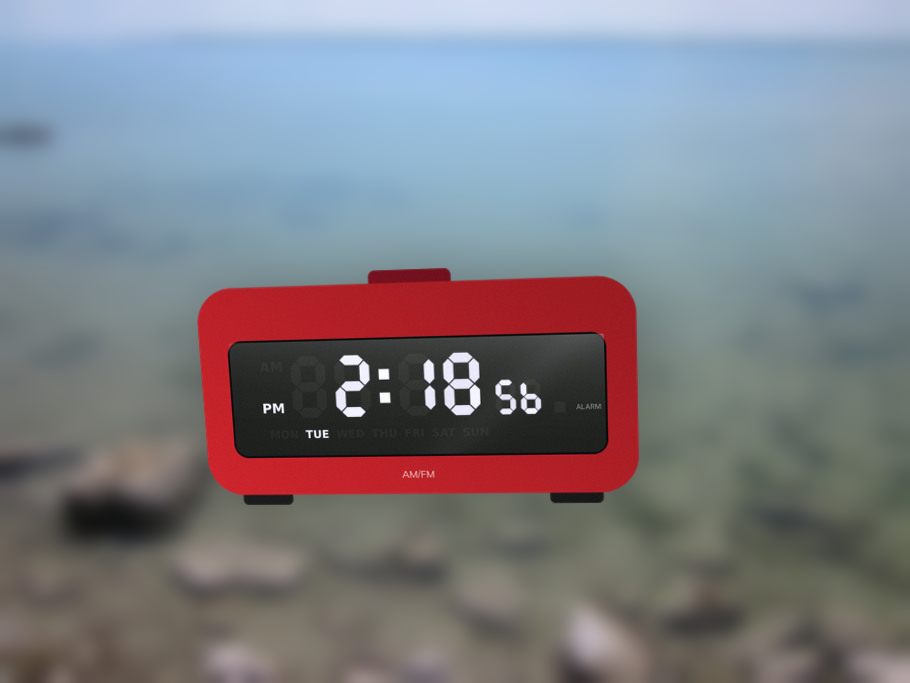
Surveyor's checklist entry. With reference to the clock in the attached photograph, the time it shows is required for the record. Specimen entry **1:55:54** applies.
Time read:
**2:18:56**
